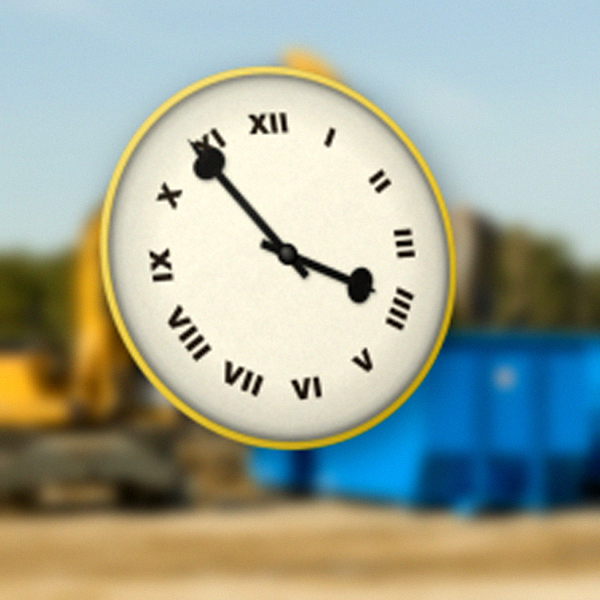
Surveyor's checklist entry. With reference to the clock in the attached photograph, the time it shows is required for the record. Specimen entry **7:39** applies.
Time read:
**3:54**
